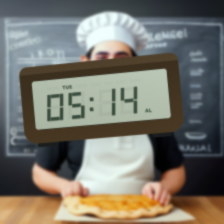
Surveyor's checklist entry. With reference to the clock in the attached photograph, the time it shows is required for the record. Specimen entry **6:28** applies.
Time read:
**5:14**
